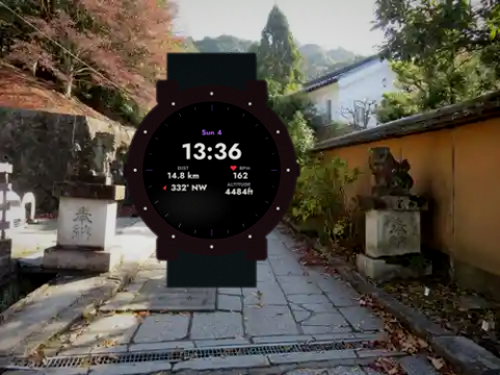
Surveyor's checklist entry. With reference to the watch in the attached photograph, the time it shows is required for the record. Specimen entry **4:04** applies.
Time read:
**13:36**
